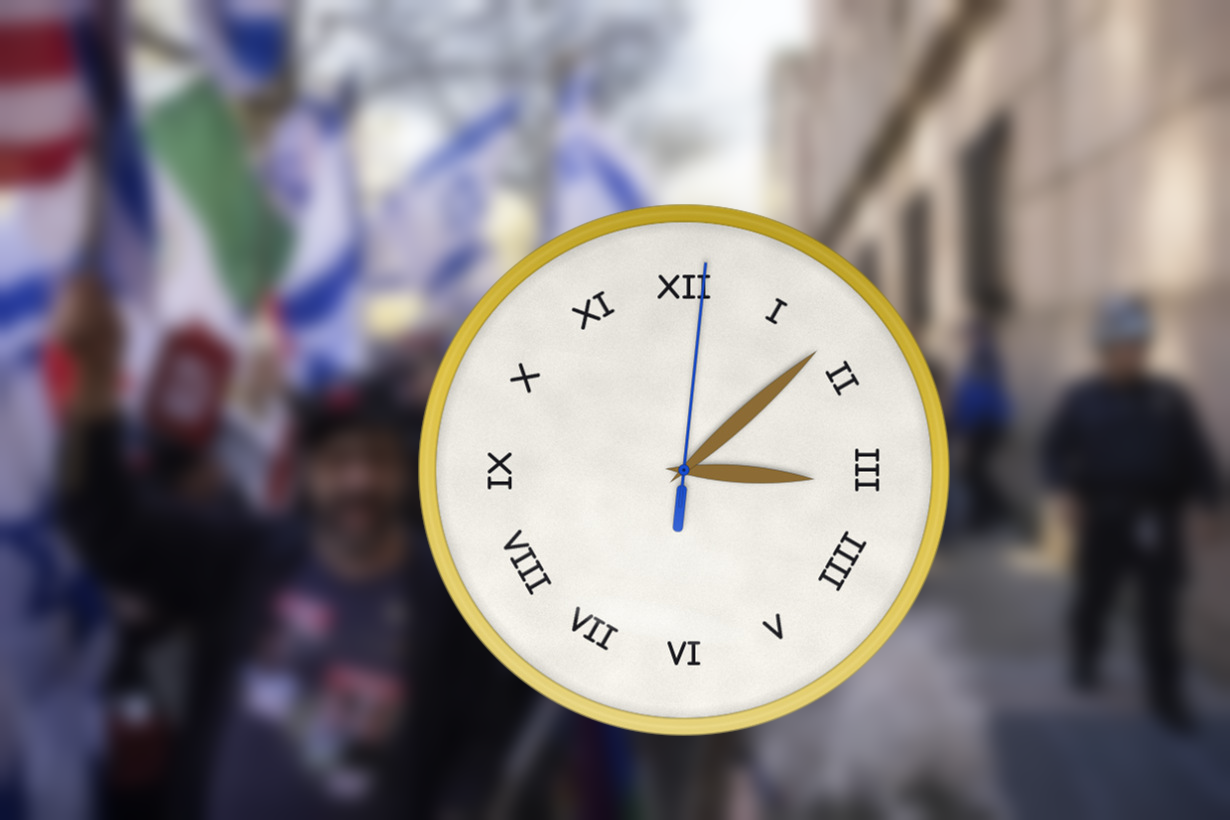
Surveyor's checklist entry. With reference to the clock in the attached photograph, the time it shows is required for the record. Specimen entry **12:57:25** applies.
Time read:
**3:08:01**
